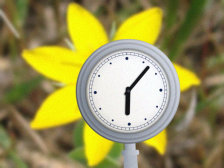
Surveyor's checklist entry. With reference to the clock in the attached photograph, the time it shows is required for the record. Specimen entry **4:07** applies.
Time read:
**6:07**
